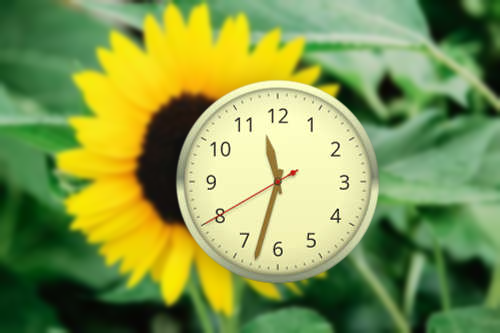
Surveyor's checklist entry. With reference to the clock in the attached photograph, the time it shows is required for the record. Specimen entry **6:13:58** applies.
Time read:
**11:32:40**
